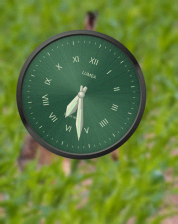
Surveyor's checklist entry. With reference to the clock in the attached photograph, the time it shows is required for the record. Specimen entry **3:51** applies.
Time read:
**6:27**
